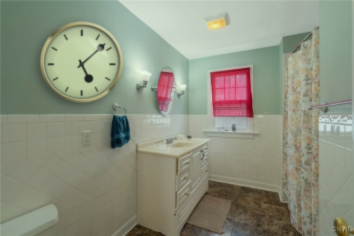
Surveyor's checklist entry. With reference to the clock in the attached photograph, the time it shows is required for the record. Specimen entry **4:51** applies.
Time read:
**5:08**
